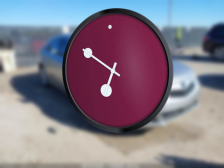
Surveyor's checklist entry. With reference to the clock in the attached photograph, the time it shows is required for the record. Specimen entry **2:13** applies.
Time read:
**6:51**
